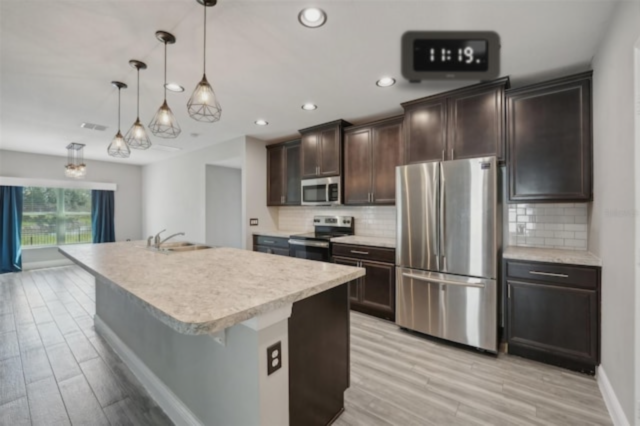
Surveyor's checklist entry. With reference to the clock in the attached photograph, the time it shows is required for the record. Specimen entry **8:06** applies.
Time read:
**11:19**
